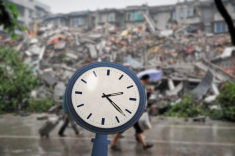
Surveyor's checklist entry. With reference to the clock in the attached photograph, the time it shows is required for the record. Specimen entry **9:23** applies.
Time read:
**2:22**
